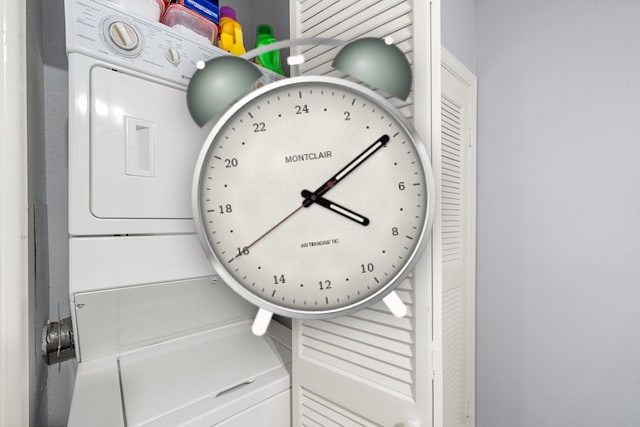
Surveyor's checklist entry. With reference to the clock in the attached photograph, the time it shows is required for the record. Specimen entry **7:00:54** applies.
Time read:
**8:09:40**
